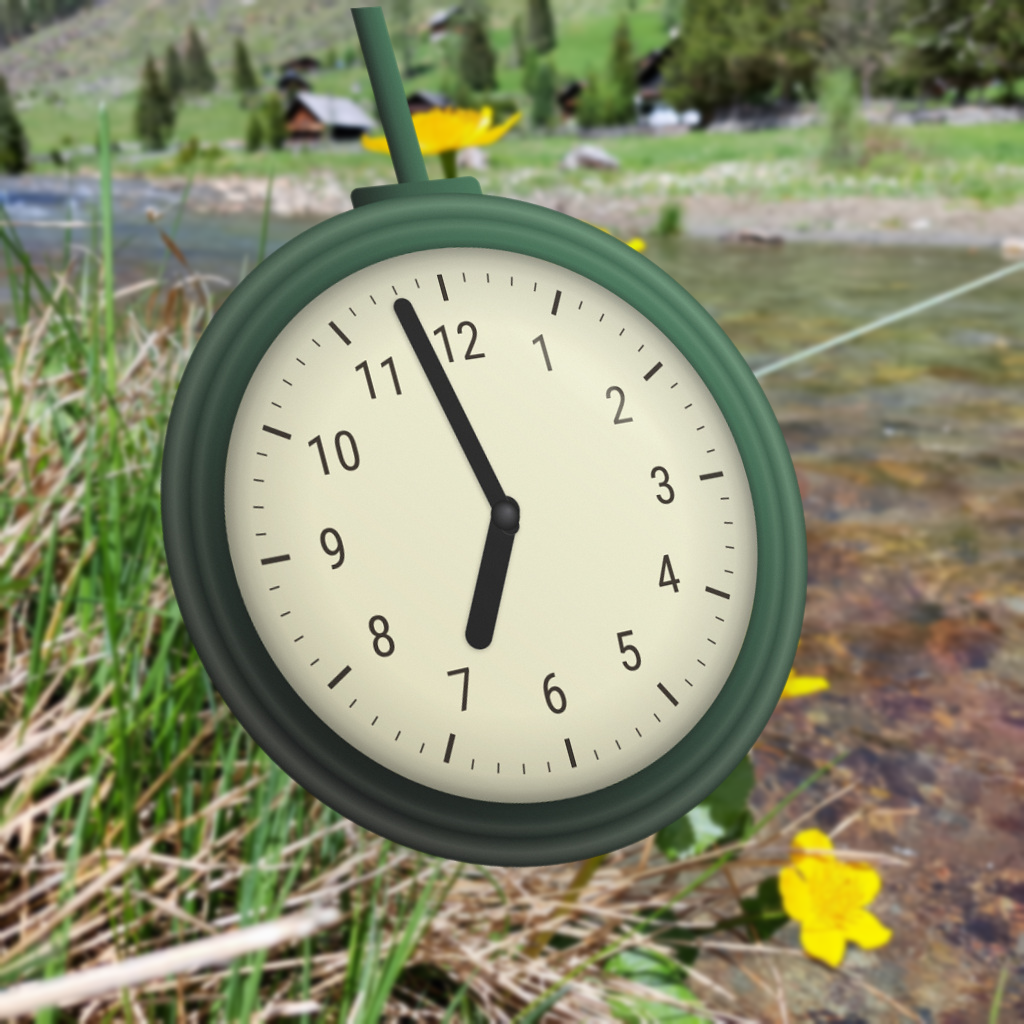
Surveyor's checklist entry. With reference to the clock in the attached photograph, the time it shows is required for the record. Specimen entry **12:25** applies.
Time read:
**6:58**
